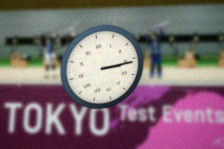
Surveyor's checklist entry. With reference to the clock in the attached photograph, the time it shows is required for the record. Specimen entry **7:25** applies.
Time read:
**3:16**
